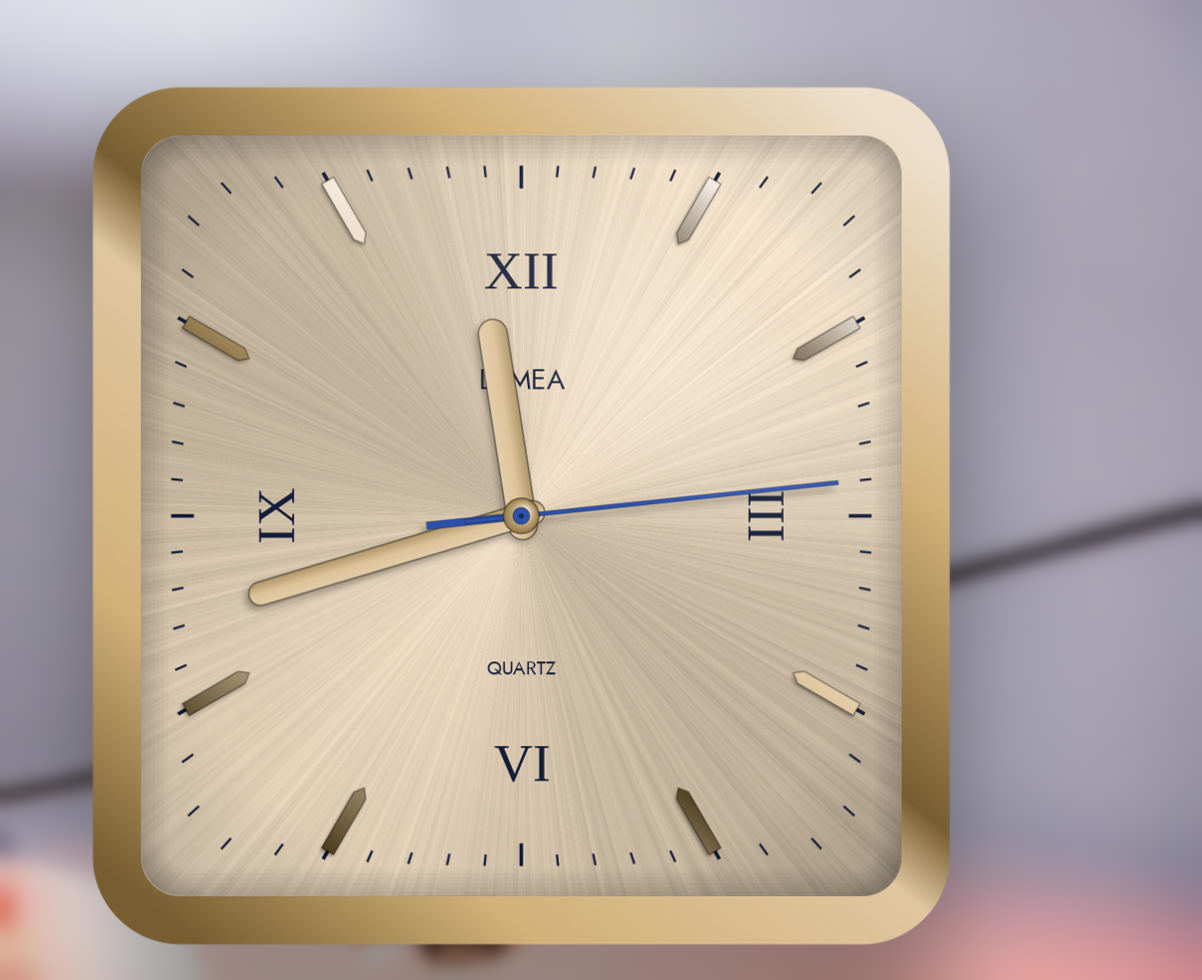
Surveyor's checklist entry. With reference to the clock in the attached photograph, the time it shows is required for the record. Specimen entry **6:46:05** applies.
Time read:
**11:42:14**
